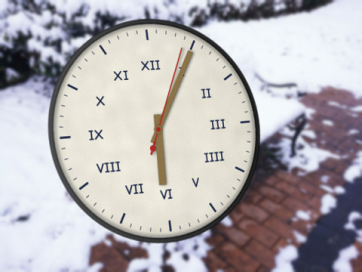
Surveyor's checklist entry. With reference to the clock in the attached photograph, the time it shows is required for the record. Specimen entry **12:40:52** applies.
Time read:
**6:05:04**
